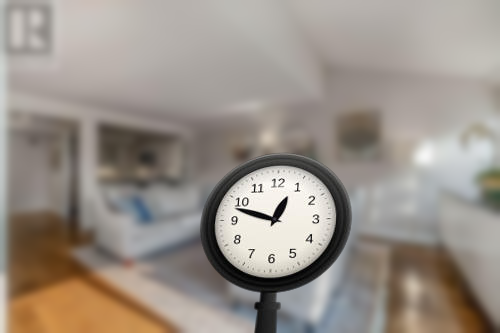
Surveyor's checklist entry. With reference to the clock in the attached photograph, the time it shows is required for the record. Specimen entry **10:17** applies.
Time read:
**12:48**
